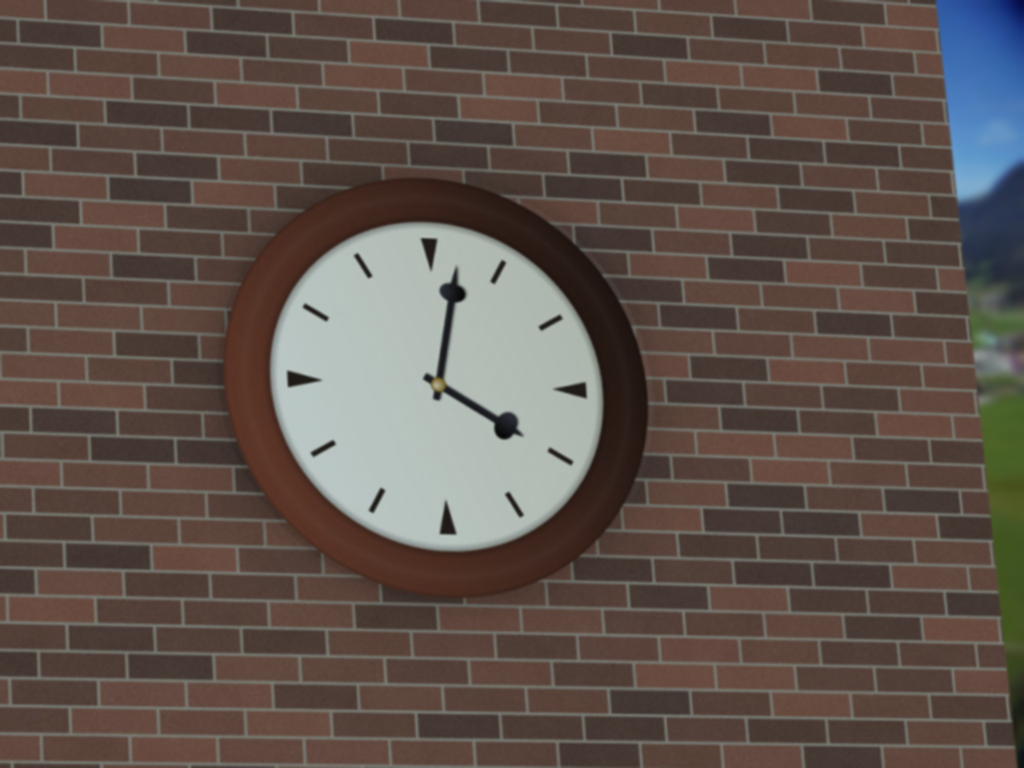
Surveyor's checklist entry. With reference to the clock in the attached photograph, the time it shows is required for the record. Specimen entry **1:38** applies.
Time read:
**4:02**
